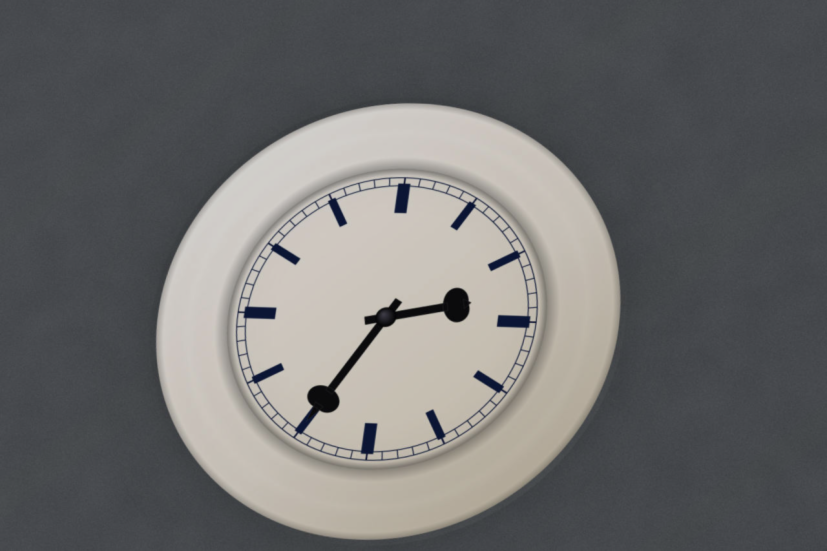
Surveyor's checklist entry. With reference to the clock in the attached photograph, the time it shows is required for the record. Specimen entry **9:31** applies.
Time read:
**2:35**
